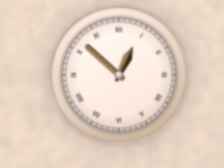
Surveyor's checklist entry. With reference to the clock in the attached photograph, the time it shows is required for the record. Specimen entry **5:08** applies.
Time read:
**12:52**
